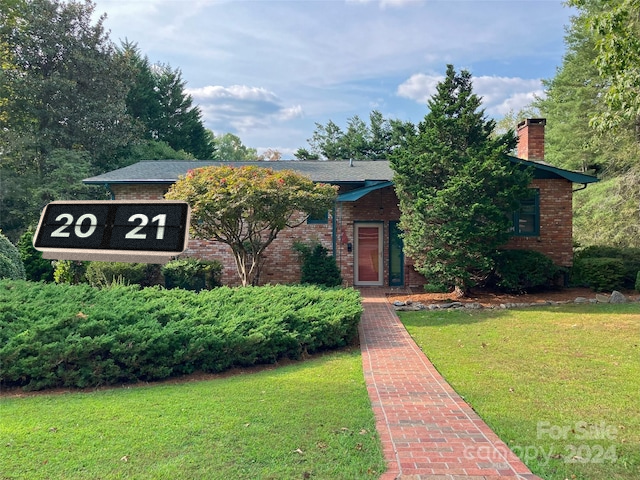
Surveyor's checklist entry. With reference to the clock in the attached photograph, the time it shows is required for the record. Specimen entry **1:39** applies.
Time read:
**20:21**
